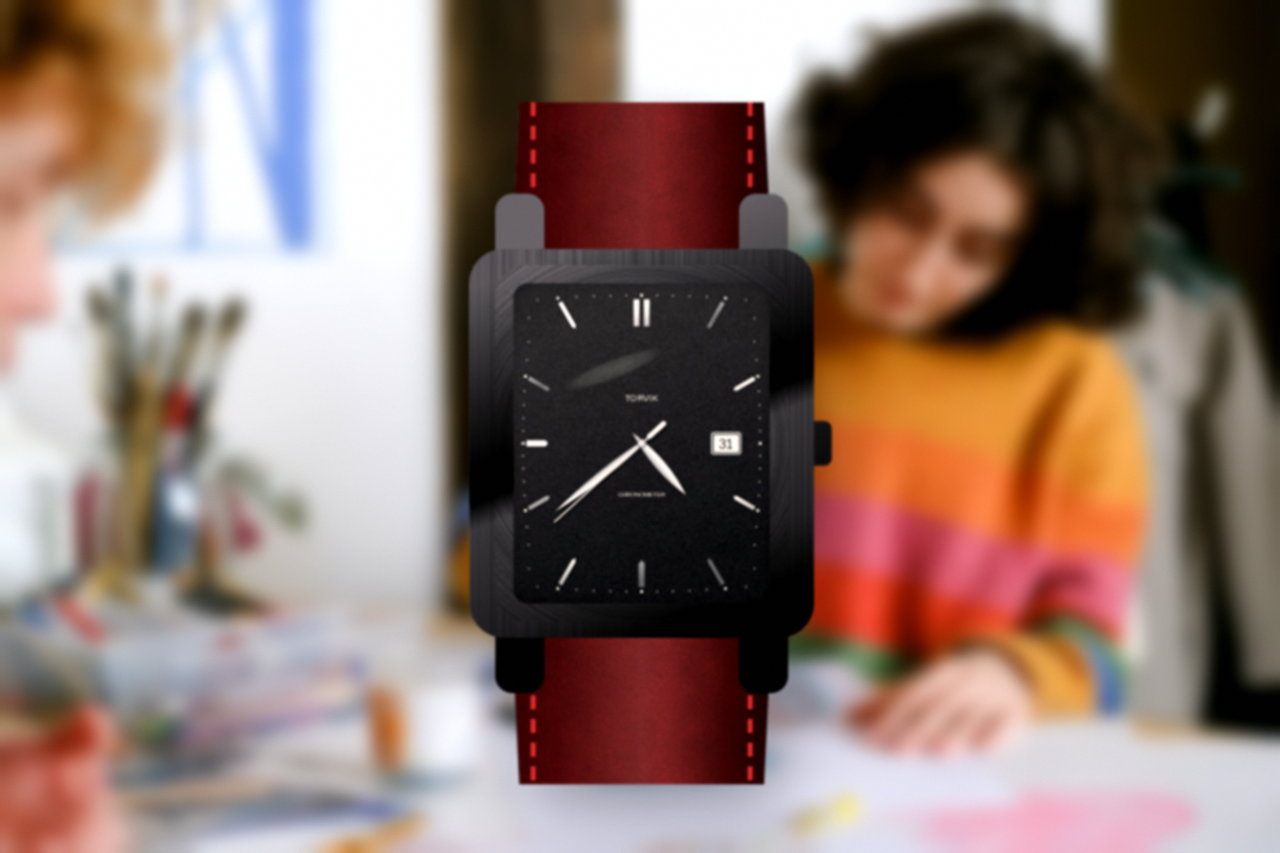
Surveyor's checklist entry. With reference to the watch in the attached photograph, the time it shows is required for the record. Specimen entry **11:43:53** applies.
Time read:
**4:38:38**
